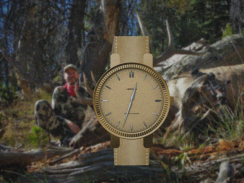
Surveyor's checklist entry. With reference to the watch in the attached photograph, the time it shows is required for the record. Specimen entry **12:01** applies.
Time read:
**12:33**
